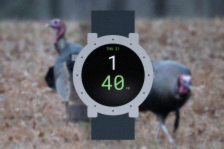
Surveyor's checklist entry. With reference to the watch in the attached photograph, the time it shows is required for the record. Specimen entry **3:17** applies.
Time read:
**1:40**
